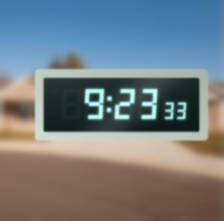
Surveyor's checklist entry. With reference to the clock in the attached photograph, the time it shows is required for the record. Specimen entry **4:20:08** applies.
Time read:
**9:23:33**
